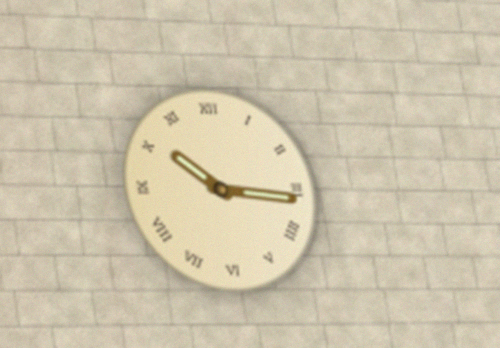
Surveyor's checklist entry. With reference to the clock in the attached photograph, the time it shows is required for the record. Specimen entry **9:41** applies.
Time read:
**10:16**
